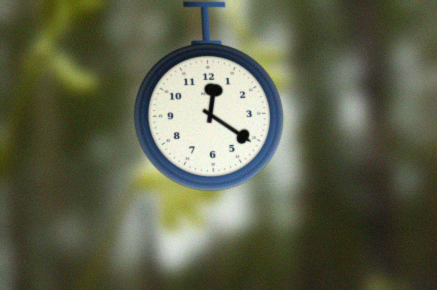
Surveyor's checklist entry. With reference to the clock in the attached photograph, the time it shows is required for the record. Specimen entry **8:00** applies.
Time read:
**12:21**
